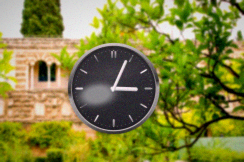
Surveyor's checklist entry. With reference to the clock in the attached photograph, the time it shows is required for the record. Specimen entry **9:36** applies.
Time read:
**3:04**
